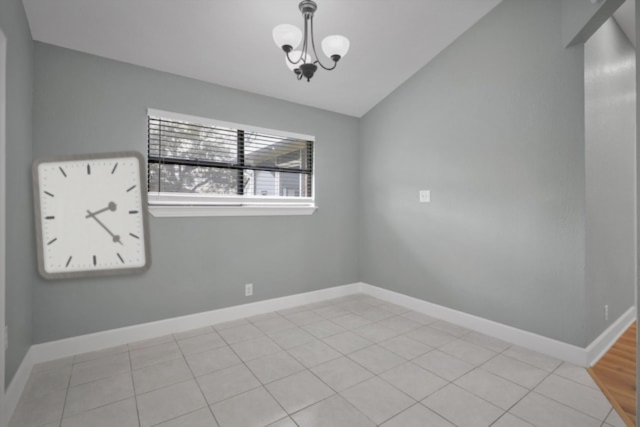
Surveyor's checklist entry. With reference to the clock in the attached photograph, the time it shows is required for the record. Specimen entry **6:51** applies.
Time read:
**2:23**
